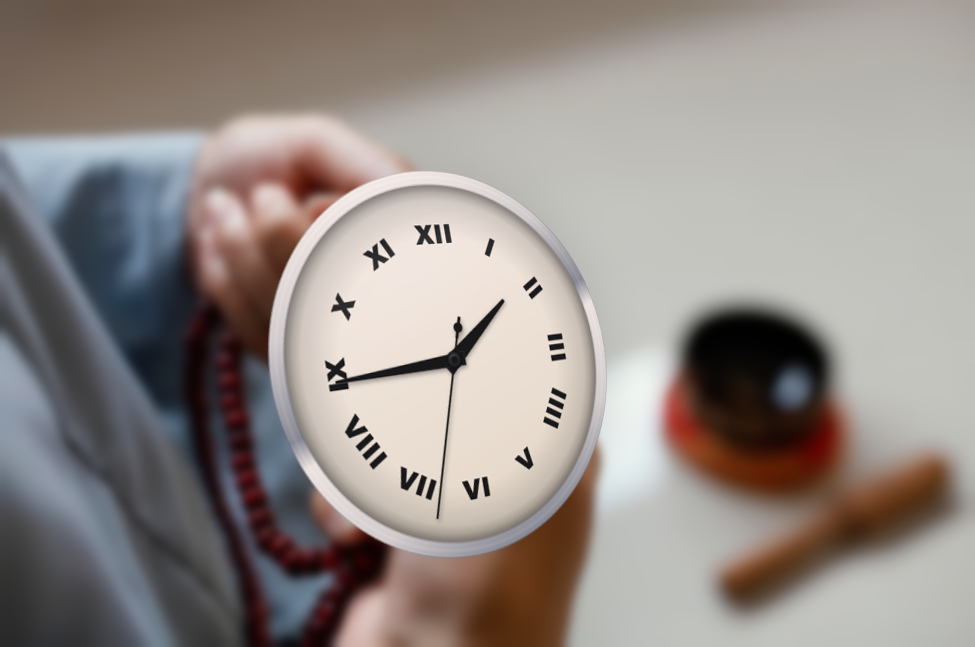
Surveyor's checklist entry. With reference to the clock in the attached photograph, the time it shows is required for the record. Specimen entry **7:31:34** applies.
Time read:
**1:44:33**
